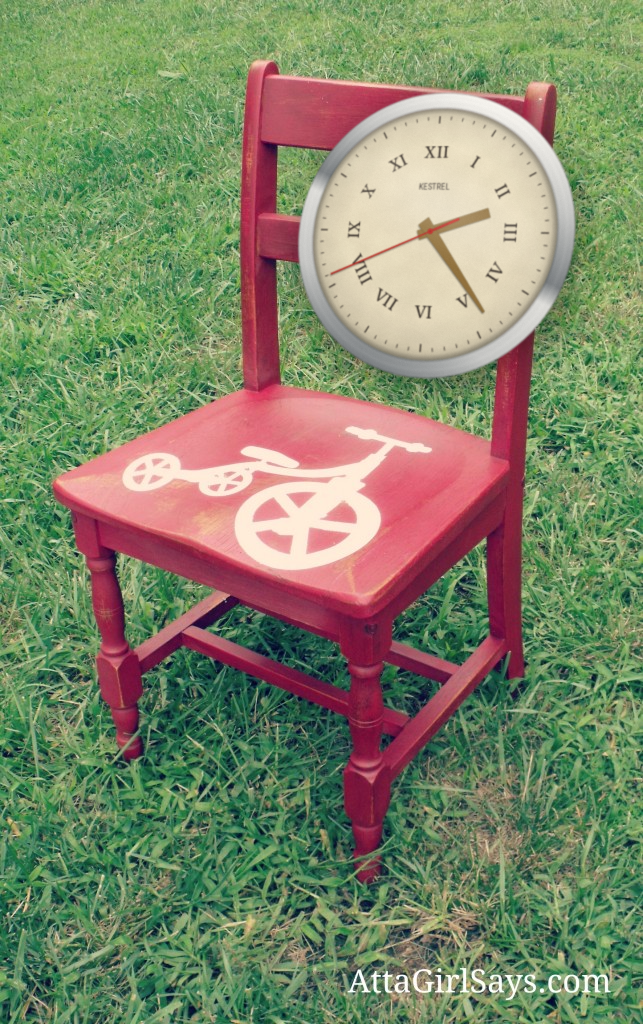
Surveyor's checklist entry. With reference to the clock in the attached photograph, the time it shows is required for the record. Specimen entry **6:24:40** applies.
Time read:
**2:23:41**
